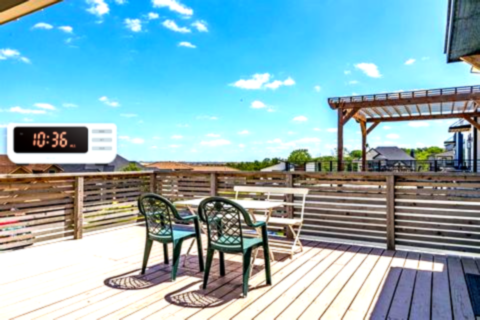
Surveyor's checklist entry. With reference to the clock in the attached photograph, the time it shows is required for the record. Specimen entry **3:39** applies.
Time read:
**10:36**
